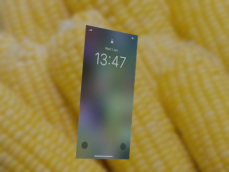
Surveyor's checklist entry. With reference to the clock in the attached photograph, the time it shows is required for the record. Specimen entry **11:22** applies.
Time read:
**13:47**
